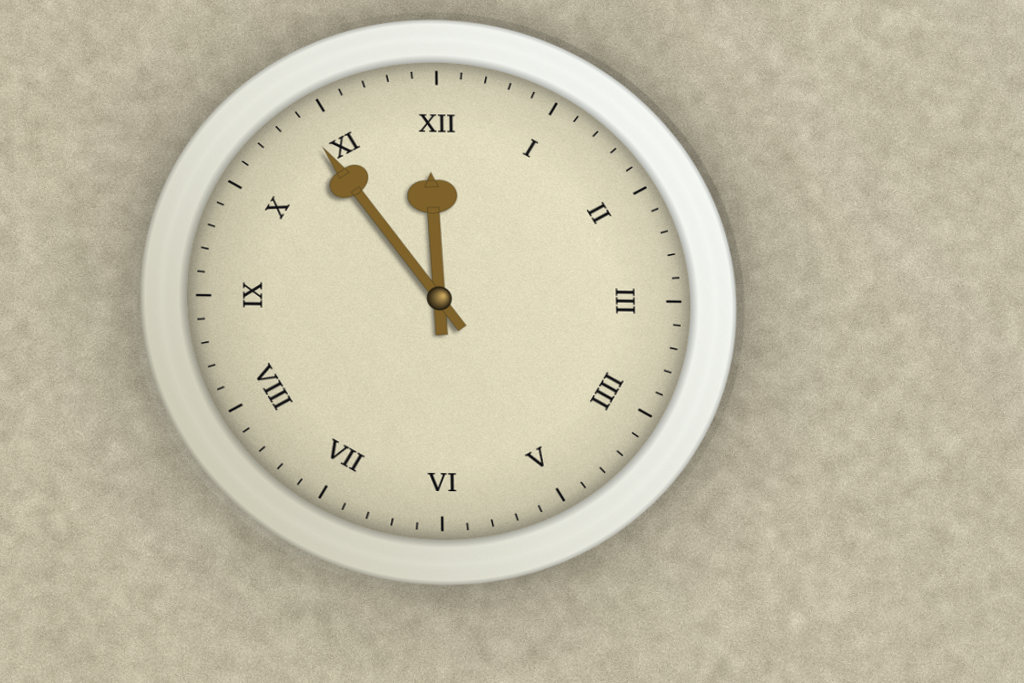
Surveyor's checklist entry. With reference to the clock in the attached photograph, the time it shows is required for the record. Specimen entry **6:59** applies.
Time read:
**11:54**
